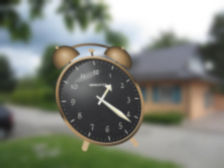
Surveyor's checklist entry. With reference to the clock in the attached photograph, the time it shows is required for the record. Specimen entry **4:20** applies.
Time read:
**1:22**
